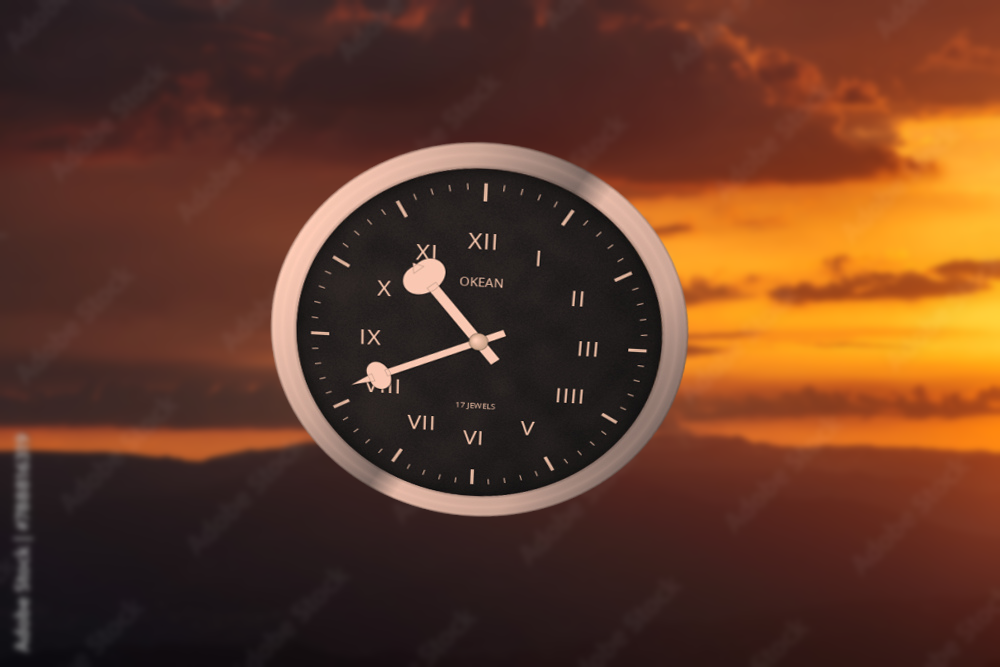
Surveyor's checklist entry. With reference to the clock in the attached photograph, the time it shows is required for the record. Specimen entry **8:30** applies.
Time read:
**10:41**
